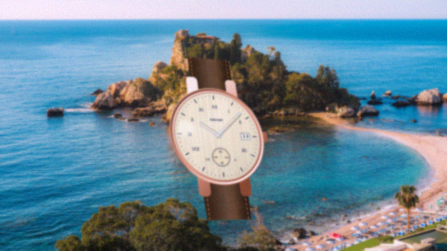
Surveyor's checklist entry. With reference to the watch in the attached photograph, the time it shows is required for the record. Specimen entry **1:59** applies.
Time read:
**10:08**
